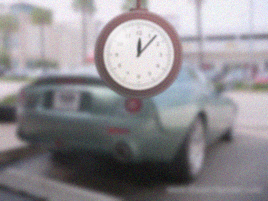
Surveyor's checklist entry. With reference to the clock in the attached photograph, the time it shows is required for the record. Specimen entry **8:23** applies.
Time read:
**12:07**
